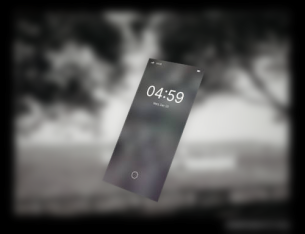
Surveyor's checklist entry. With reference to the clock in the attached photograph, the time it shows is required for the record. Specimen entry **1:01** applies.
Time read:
**4:59**
